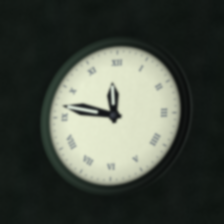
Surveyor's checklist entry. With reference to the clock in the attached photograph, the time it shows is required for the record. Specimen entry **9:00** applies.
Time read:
**11:47**
